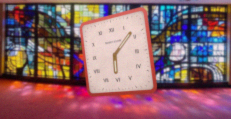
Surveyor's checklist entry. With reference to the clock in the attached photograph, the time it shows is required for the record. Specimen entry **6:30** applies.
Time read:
**6:08**
